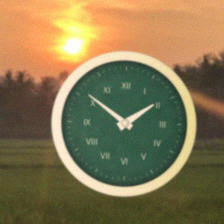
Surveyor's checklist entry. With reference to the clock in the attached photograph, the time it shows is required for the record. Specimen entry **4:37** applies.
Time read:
**1:51**
